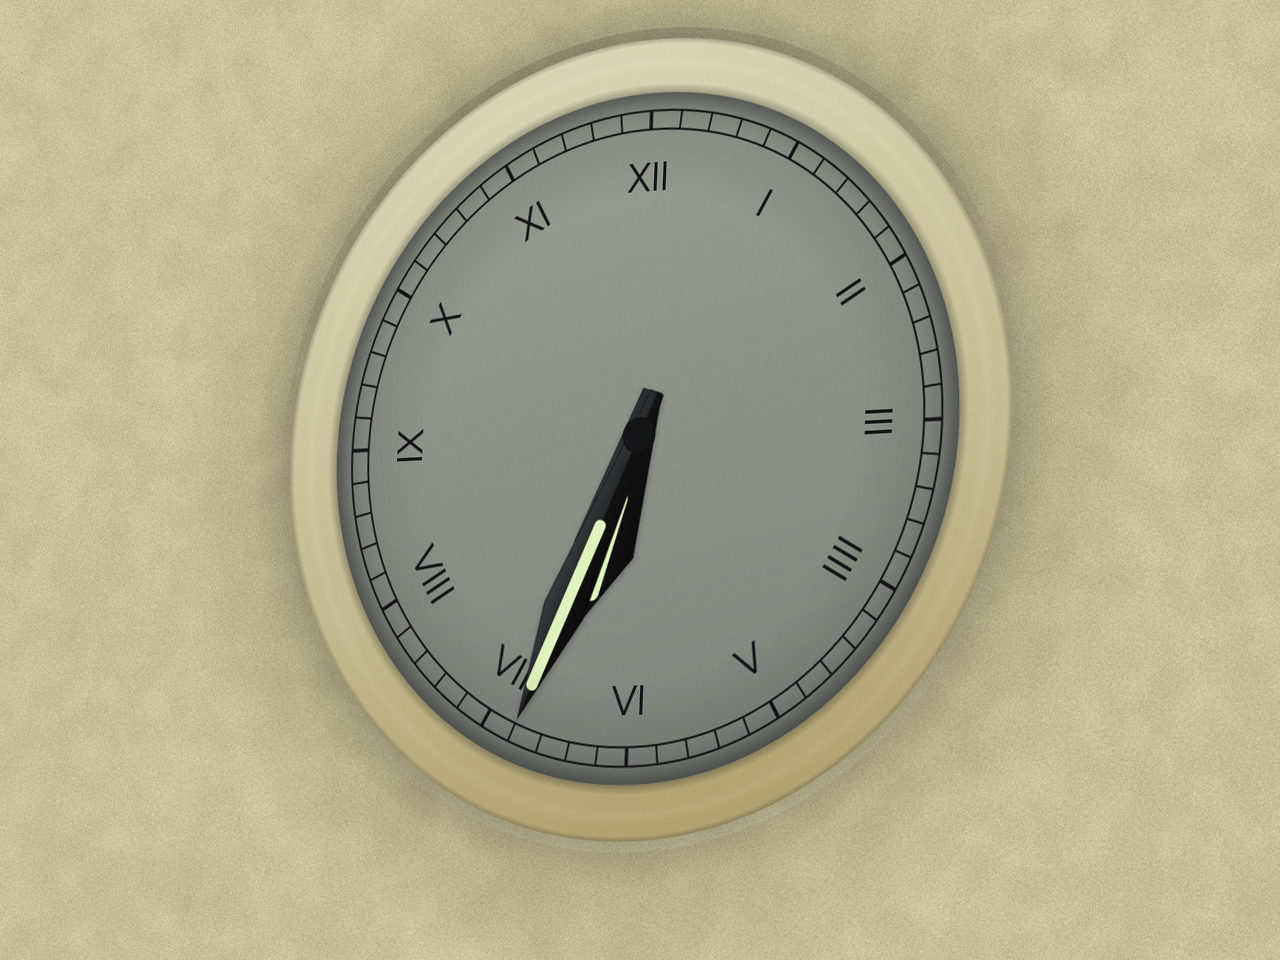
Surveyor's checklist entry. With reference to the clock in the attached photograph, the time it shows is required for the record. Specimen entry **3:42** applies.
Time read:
**6:34**
